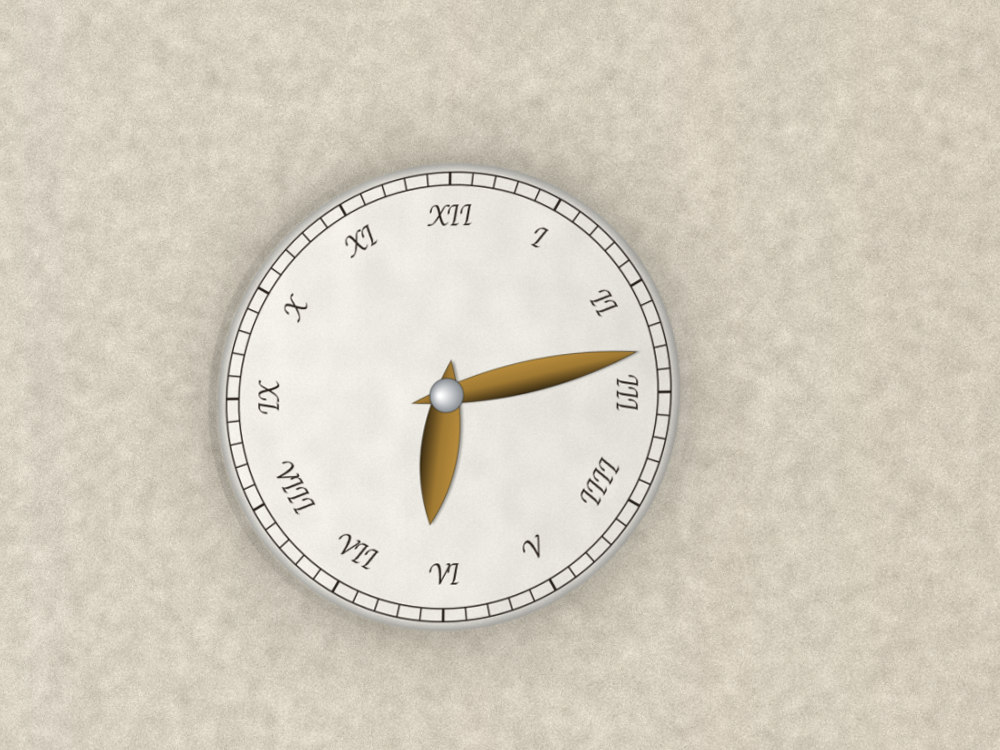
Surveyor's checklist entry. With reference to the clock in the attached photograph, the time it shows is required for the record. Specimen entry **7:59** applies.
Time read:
**6:13**
